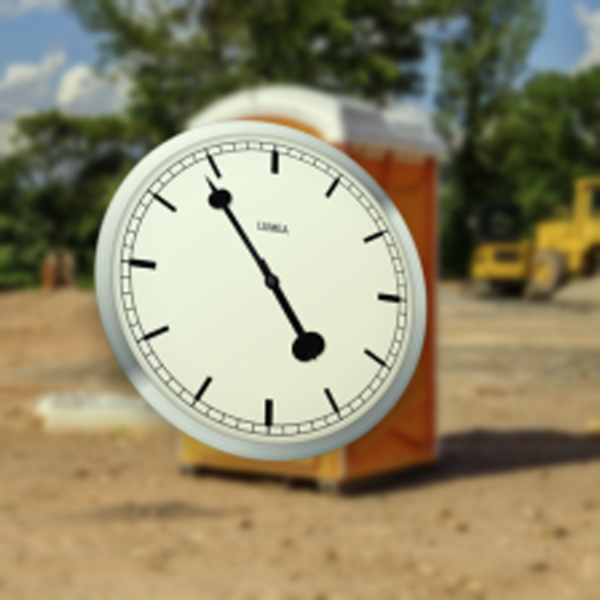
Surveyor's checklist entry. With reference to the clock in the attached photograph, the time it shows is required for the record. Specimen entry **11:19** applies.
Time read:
**4:54**
